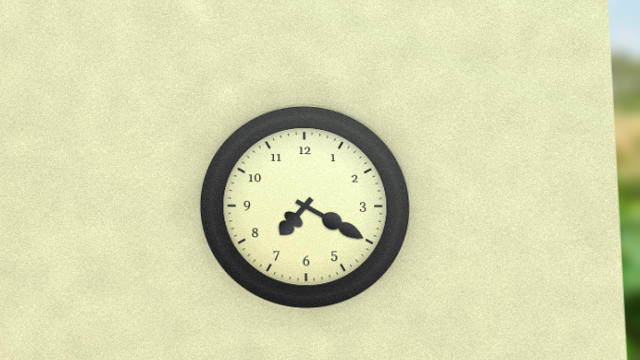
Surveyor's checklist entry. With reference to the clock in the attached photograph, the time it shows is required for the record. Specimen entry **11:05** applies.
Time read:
**7:20**
